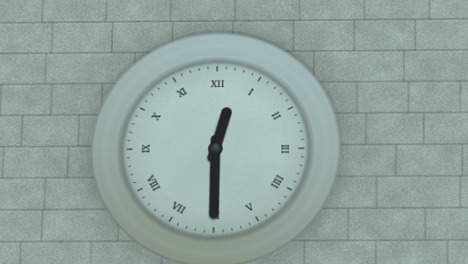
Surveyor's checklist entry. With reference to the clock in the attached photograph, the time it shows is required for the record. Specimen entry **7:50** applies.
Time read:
**12:30**
